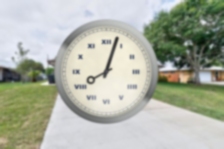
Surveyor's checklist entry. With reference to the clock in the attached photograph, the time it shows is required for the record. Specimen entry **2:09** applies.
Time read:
**8:03**
